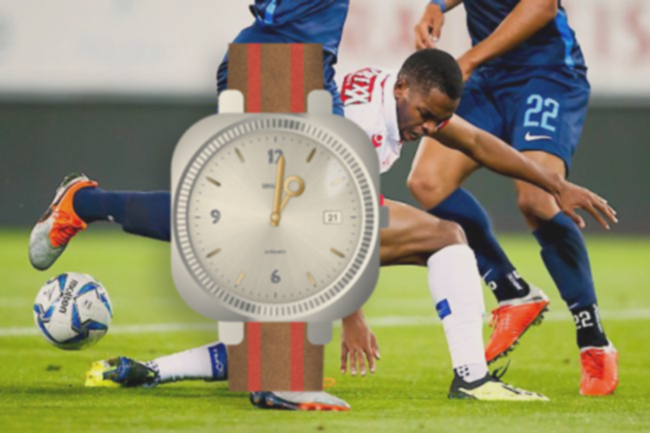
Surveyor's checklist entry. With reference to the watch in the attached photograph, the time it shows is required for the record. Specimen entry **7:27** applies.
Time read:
**1:01**
